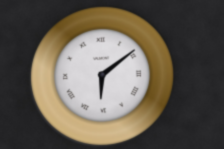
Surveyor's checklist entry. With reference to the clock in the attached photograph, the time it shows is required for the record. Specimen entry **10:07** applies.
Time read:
**6:09**
